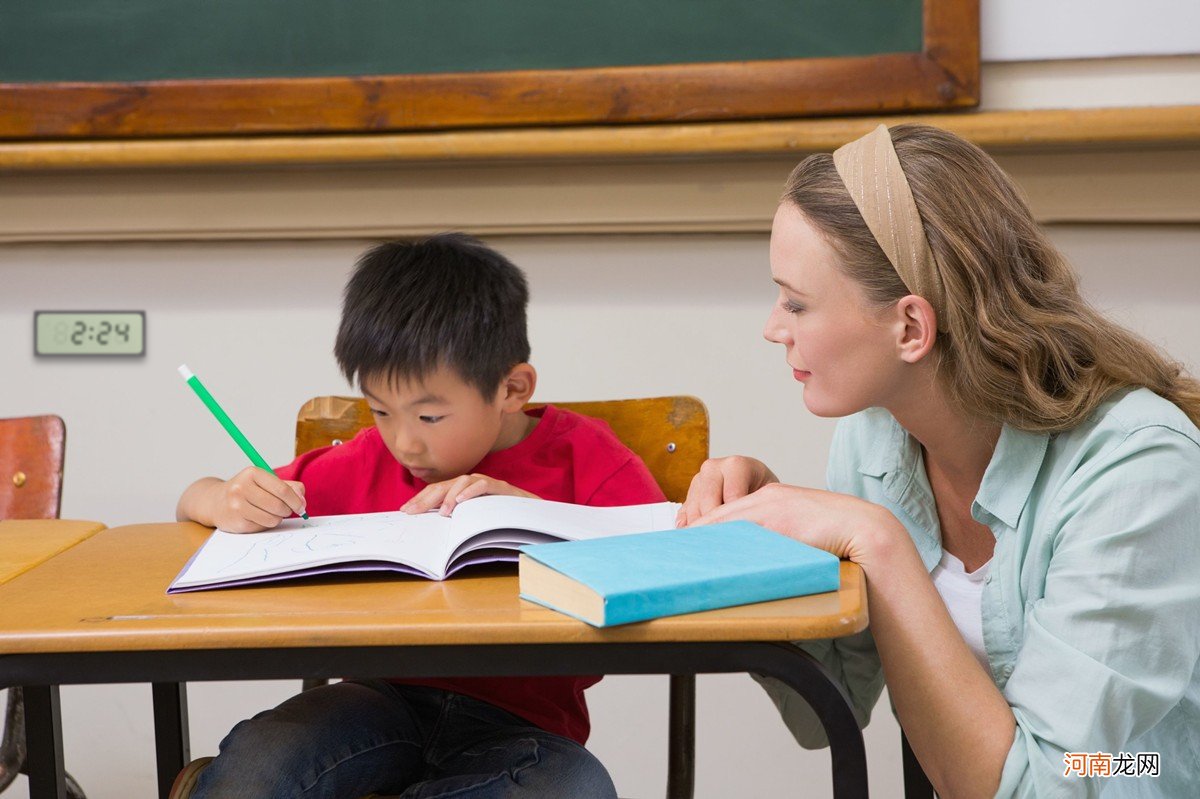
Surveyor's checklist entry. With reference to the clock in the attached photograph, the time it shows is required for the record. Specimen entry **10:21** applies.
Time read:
**2:24**
